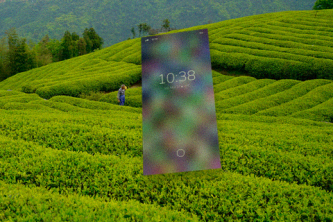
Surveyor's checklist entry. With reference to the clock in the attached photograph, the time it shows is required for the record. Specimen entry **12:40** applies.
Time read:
**10:38**
